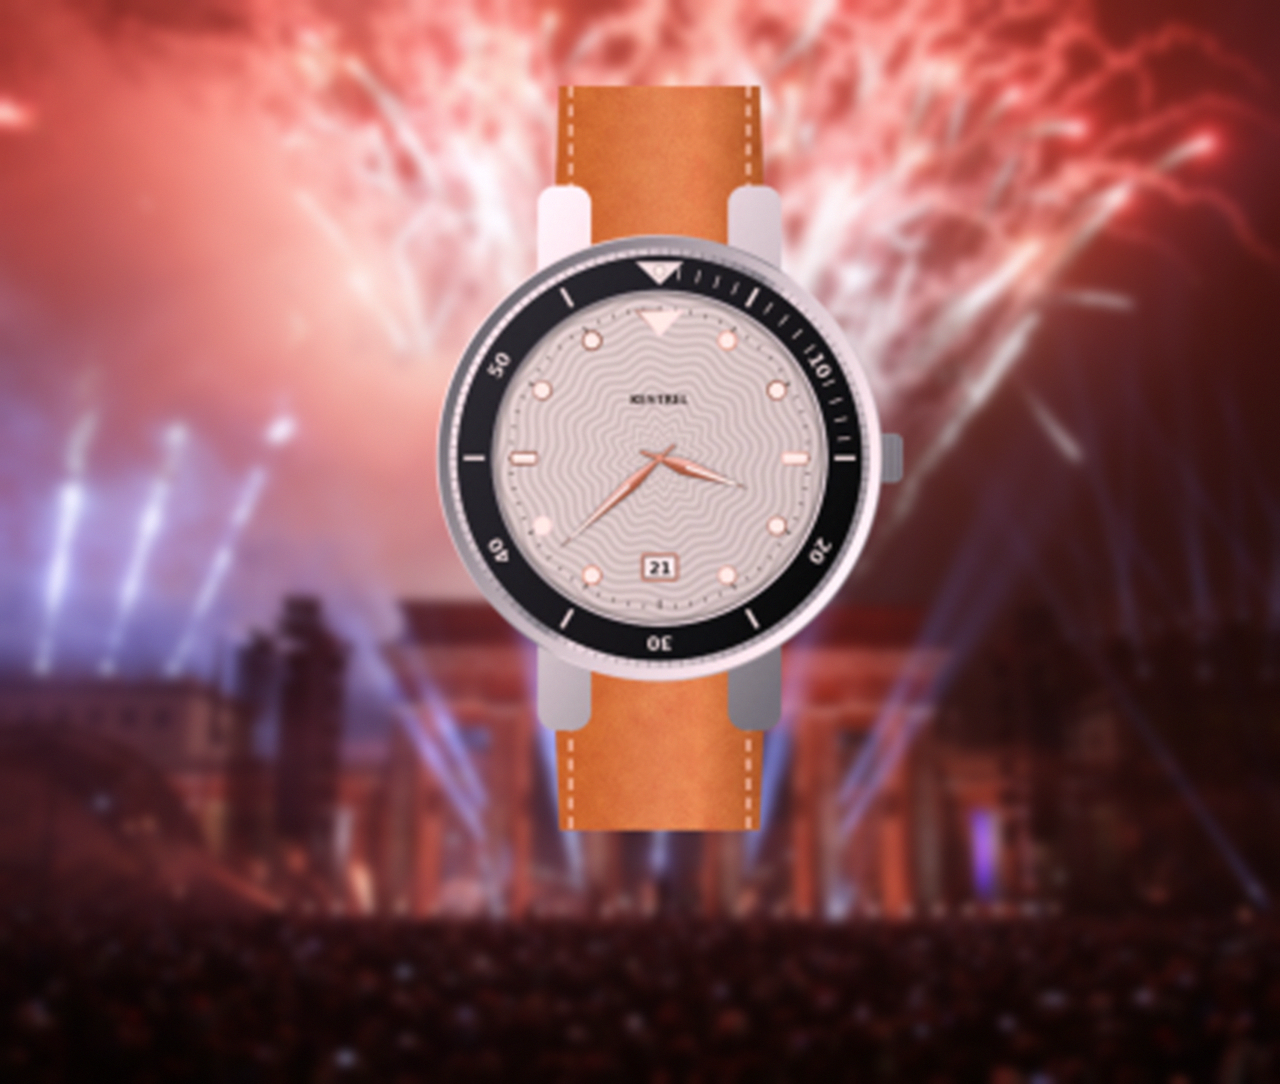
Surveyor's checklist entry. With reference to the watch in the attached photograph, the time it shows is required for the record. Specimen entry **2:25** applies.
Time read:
**3:38**
